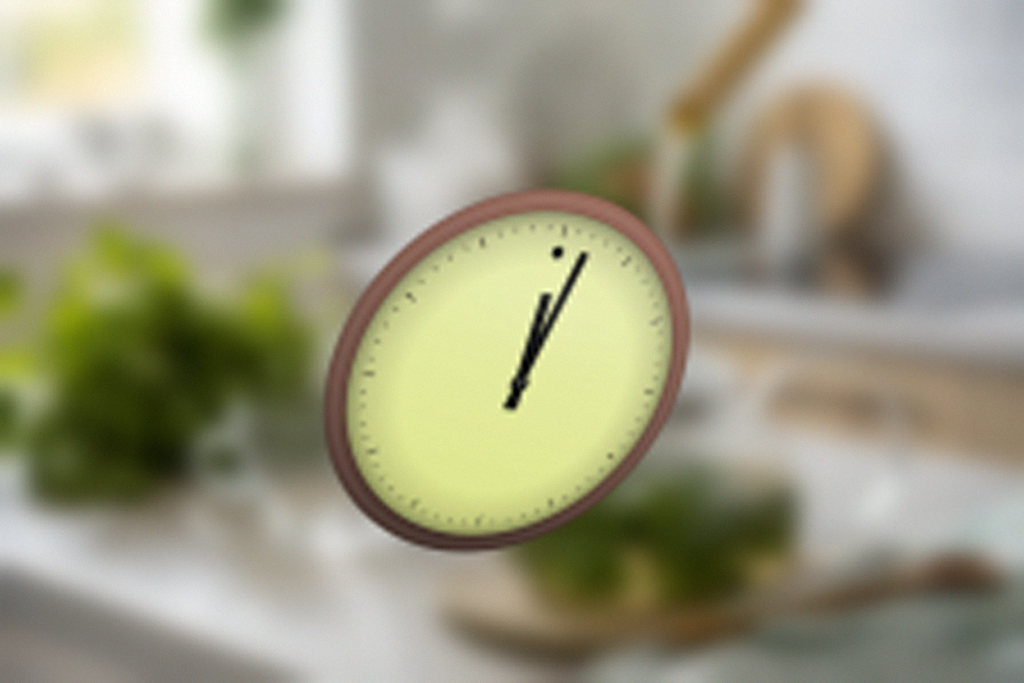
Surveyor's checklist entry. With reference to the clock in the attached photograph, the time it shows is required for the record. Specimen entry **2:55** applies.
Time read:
**12:02**
